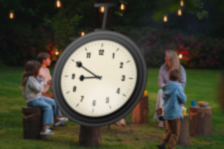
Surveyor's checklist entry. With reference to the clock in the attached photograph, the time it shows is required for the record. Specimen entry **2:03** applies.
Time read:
**8:50**
